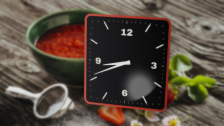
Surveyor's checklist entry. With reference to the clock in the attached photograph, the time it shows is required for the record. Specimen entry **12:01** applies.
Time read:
**8:41**
